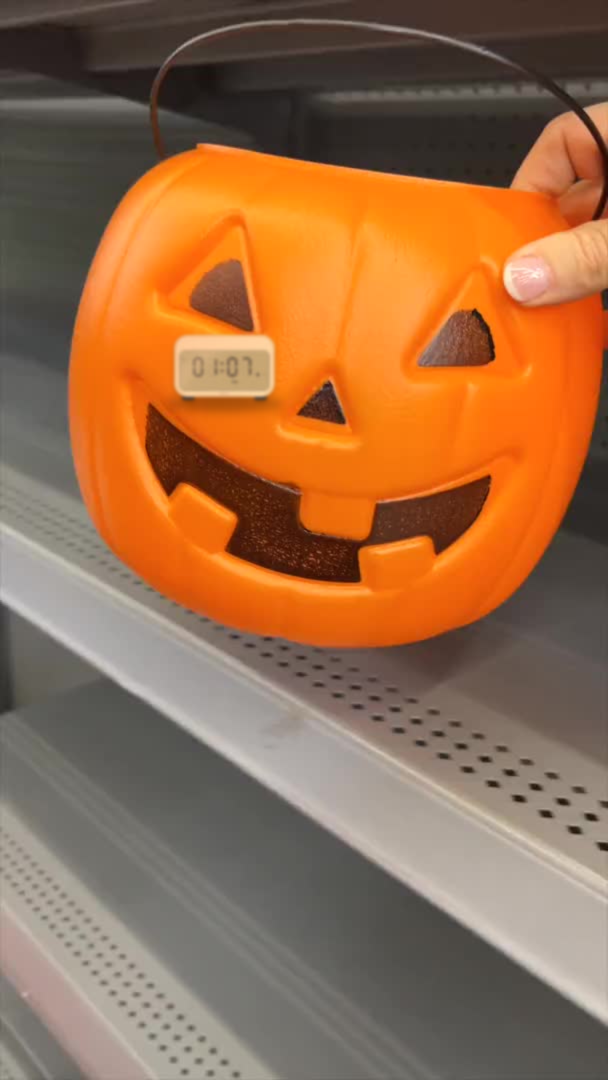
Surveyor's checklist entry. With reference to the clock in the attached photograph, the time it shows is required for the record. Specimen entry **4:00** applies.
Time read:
**1:07**
